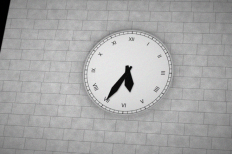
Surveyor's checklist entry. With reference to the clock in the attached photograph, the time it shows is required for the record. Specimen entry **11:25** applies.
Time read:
**5:35**
